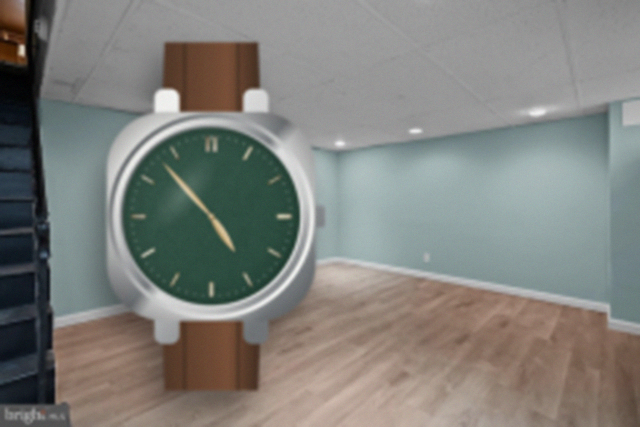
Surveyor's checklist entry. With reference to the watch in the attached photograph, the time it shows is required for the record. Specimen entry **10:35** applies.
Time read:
**4:53**
